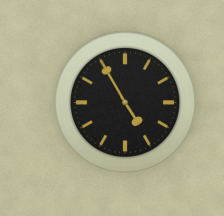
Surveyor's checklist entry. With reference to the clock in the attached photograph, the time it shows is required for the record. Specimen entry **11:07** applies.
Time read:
**4:55**
